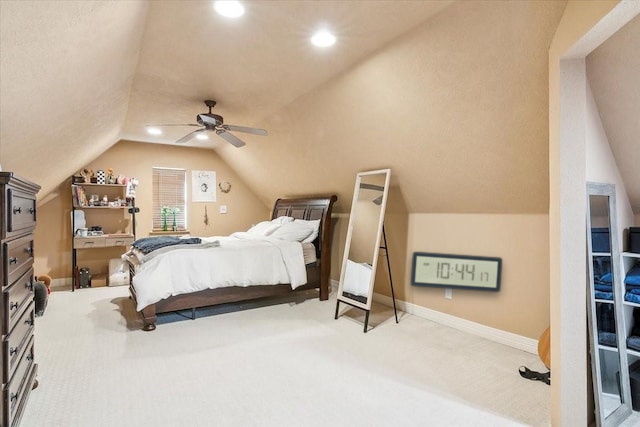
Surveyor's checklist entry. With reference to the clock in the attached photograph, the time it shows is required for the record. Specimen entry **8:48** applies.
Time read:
**10:44**
